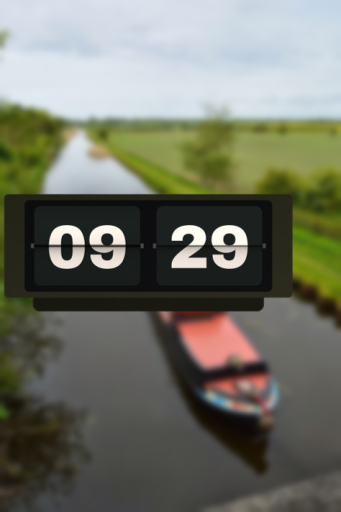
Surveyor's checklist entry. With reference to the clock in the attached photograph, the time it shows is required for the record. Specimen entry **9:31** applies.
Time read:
**9:29**
